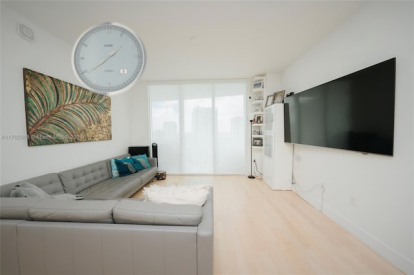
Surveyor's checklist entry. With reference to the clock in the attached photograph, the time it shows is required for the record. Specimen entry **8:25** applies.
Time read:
**1:39**
